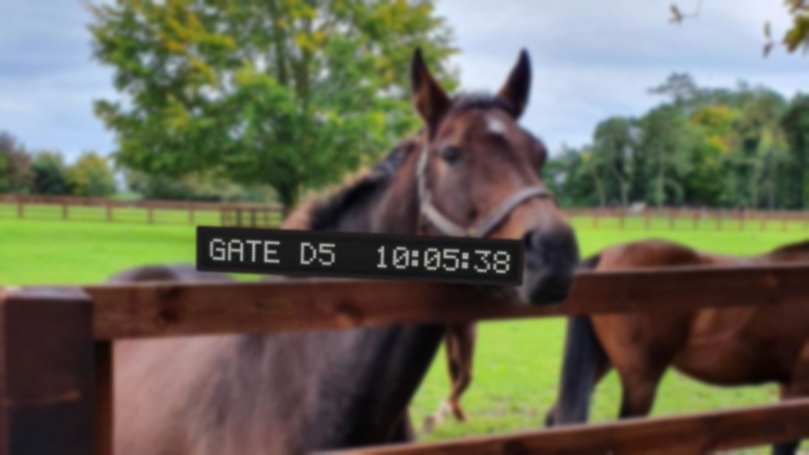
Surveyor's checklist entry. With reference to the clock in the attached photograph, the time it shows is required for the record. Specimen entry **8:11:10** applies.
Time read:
**10:05:38**
